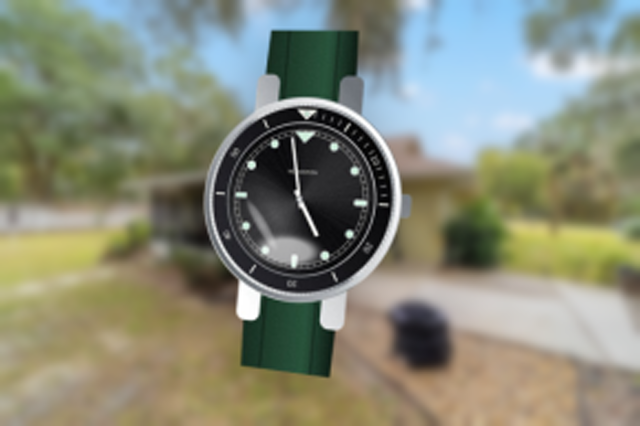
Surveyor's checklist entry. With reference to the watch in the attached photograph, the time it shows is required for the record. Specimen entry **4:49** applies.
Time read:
**4:58**
